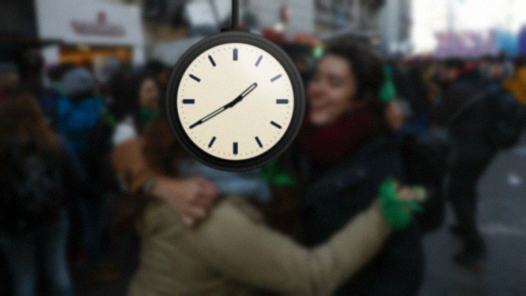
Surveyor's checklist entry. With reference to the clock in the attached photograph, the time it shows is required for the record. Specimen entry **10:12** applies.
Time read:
**1:40**
